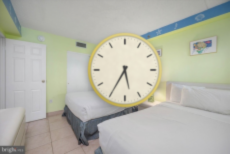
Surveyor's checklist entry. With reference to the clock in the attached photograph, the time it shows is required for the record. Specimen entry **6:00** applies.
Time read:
**5:35**
